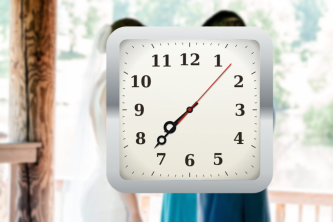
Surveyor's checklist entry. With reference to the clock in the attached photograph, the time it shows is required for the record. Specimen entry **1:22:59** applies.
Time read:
**7:37:07**
